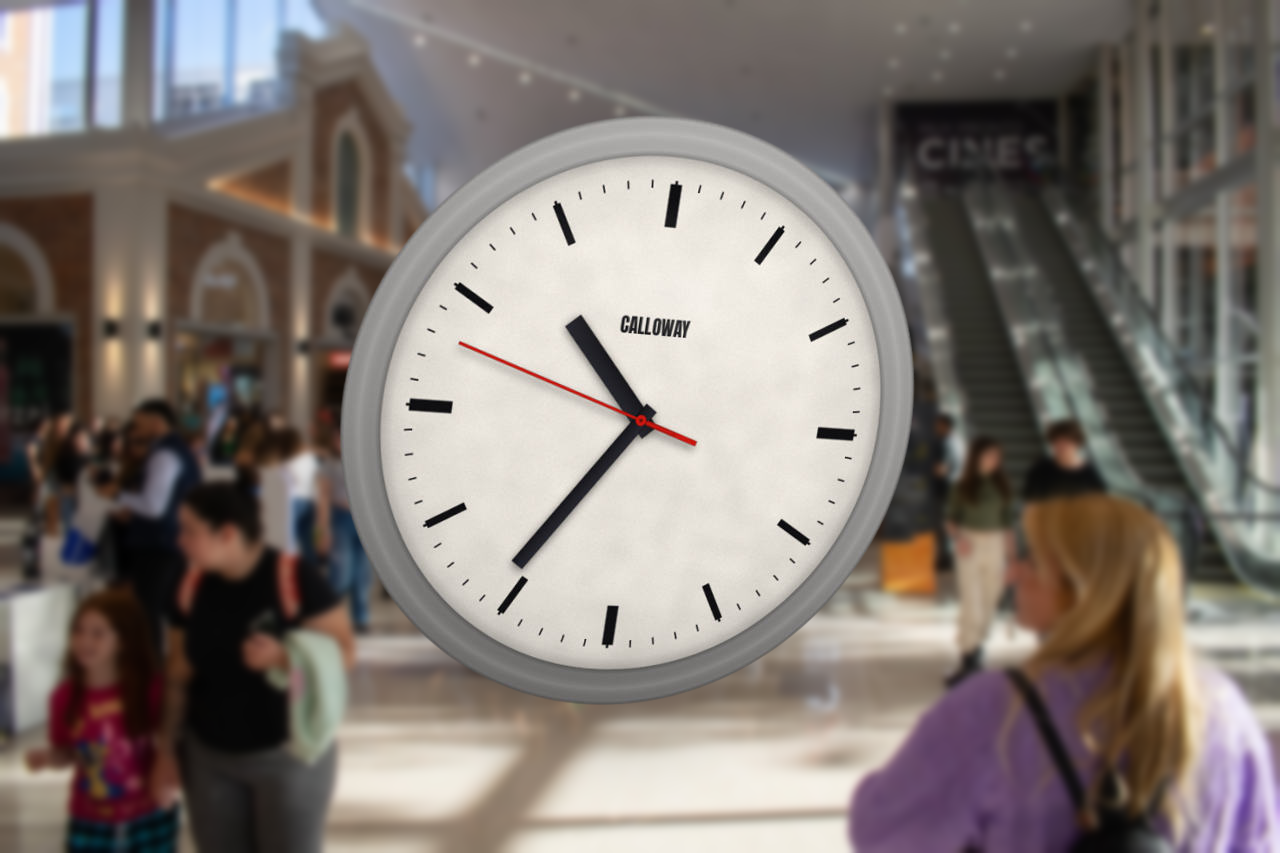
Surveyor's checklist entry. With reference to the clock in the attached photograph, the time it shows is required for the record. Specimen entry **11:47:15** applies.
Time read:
**10:35:48**
